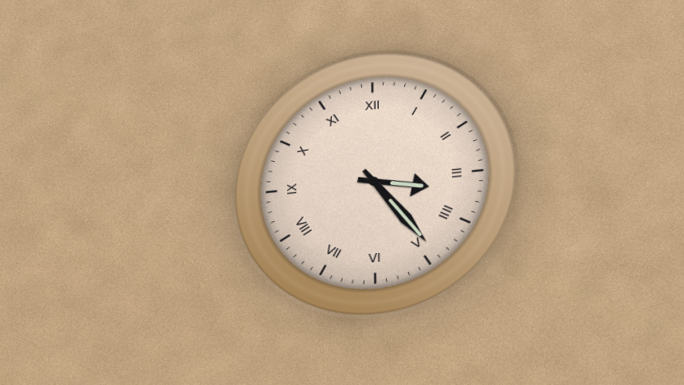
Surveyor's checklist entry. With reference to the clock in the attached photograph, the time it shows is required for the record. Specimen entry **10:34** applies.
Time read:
**3:24**
